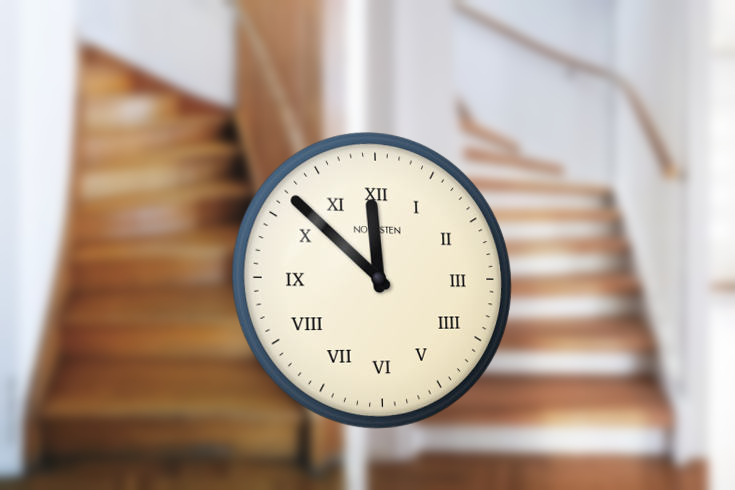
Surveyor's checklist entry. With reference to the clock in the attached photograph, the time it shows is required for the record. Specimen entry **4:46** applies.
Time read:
**11:52**
